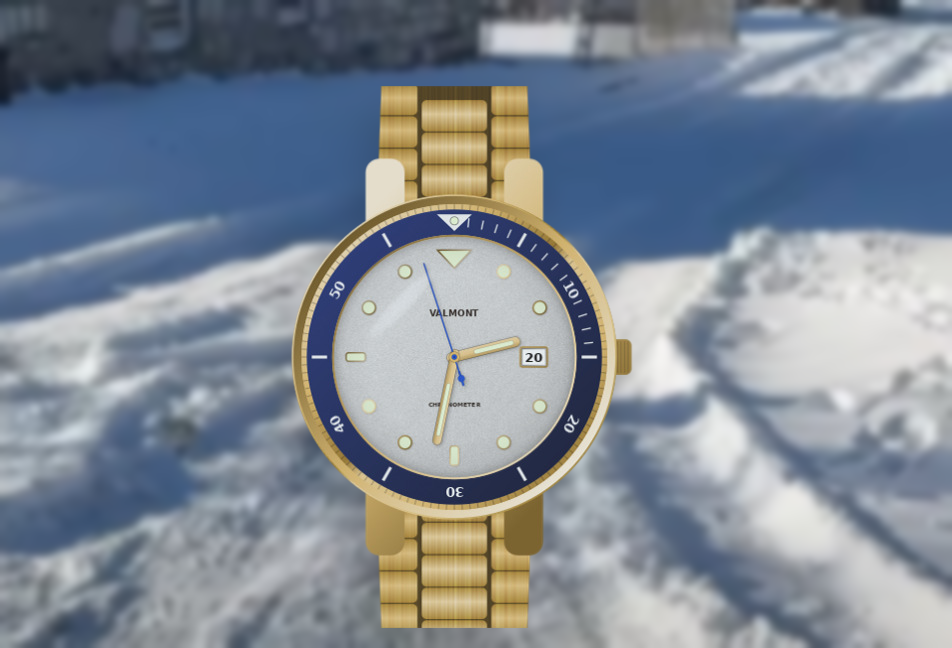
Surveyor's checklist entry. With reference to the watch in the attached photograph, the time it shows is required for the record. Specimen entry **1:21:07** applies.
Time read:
**2:31:57**
